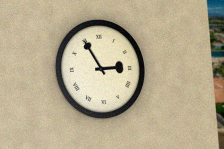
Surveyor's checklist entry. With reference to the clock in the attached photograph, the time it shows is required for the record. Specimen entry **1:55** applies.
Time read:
**2:55**
